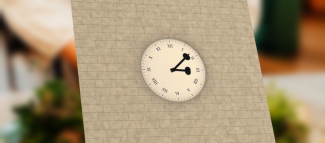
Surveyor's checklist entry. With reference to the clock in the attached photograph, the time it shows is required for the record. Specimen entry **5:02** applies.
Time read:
**3:08**
